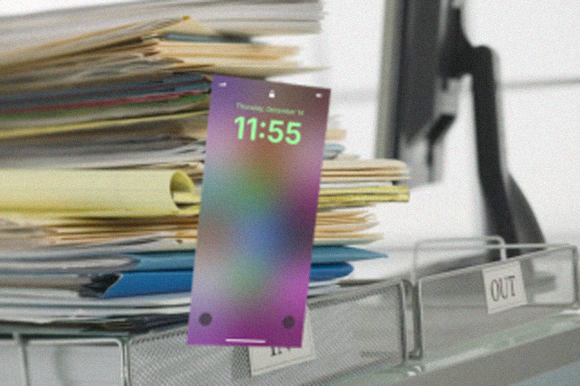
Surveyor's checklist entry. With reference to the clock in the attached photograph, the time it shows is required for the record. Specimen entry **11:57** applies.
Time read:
**11:55**
